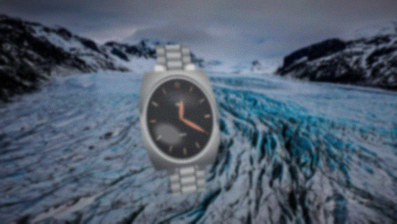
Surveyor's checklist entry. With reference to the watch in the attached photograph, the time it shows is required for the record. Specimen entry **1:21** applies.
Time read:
**12:20**
